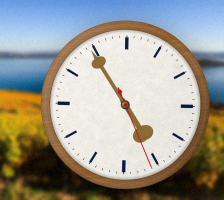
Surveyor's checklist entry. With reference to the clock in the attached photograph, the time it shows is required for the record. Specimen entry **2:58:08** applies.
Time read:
**4:54:26**
